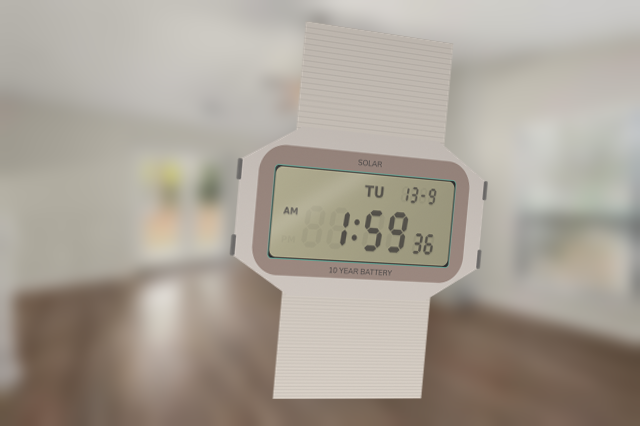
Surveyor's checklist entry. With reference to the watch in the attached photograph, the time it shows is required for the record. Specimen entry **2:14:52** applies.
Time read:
**1:59:36**
